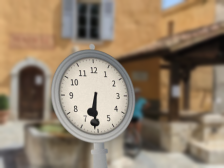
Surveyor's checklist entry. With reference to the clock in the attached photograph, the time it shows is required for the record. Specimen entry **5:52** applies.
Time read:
**6:31**
